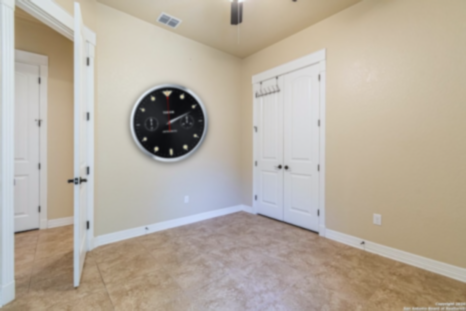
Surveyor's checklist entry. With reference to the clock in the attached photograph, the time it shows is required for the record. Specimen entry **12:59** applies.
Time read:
**2:11**
